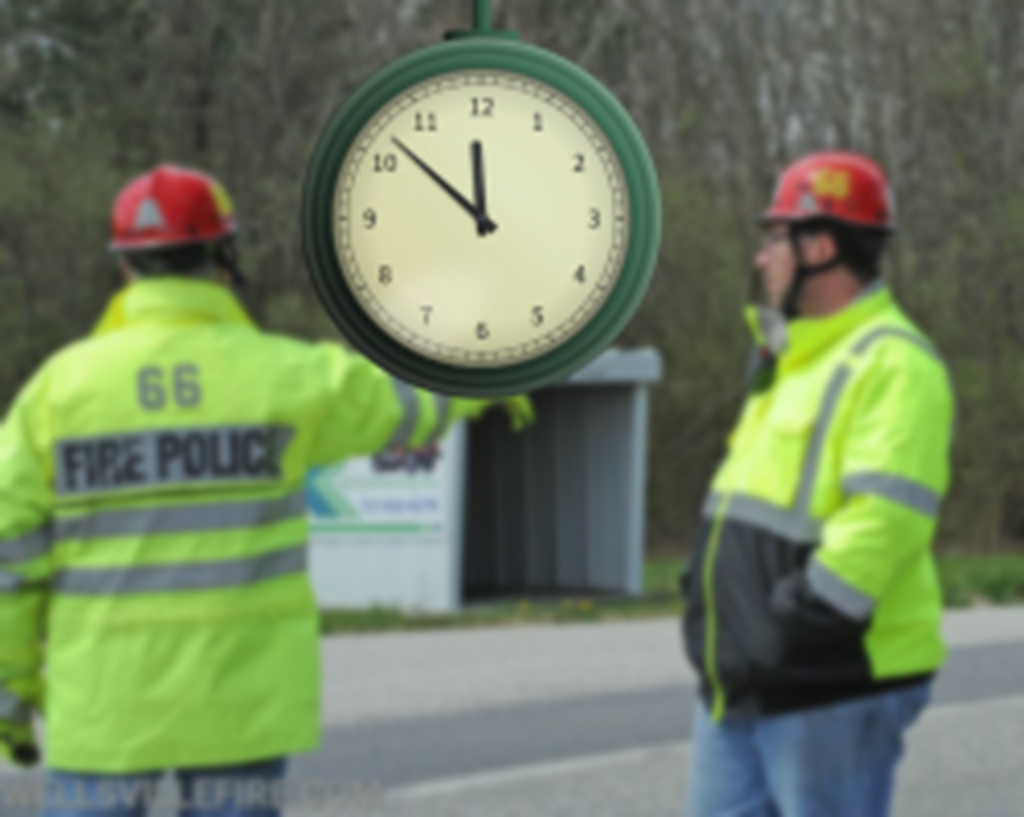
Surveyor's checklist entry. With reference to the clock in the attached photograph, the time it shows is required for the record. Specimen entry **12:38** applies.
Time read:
**11:52**
